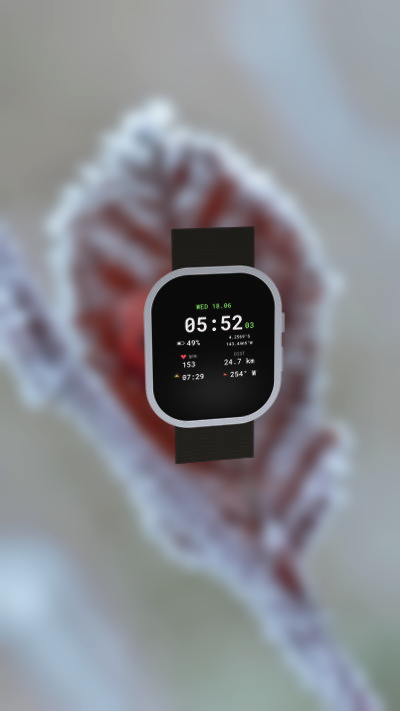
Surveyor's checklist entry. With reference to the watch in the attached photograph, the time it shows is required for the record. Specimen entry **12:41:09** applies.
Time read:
**5:52:03**
